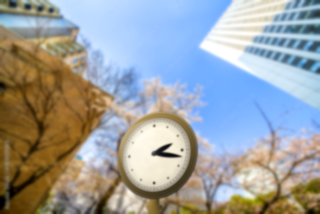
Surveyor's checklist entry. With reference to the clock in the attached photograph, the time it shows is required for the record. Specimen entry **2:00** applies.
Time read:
**2:17**
